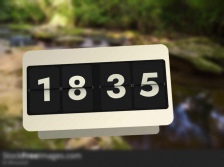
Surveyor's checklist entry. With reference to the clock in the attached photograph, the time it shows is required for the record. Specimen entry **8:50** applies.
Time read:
**18:35**
